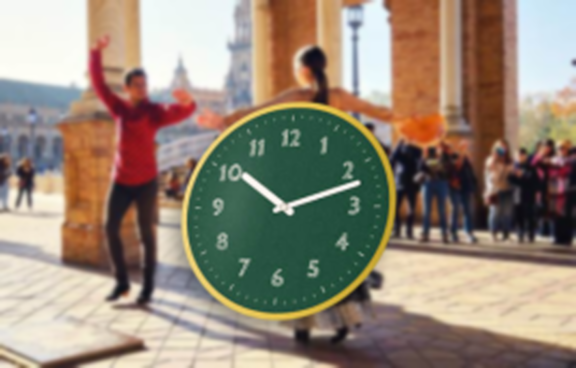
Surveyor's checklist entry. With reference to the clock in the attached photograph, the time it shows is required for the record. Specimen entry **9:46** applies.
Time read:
**10:12**
